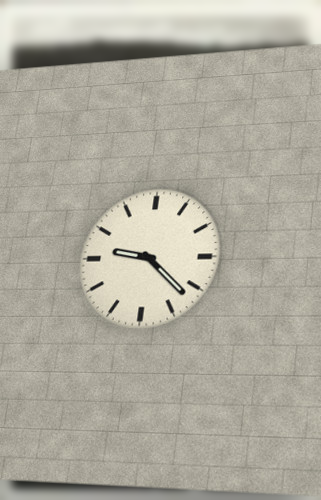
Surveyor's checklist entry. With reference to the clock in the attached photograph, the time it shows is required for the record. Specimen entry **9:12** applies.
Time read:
**9:22**
